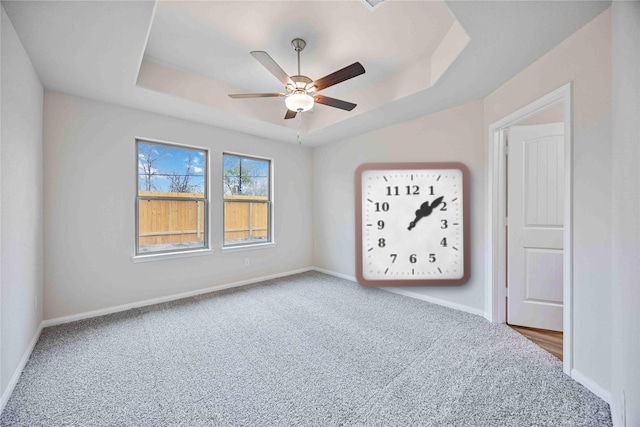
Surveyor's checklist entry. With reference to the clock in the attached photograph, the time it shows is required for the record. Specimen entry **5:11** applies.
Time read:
**1:08**
